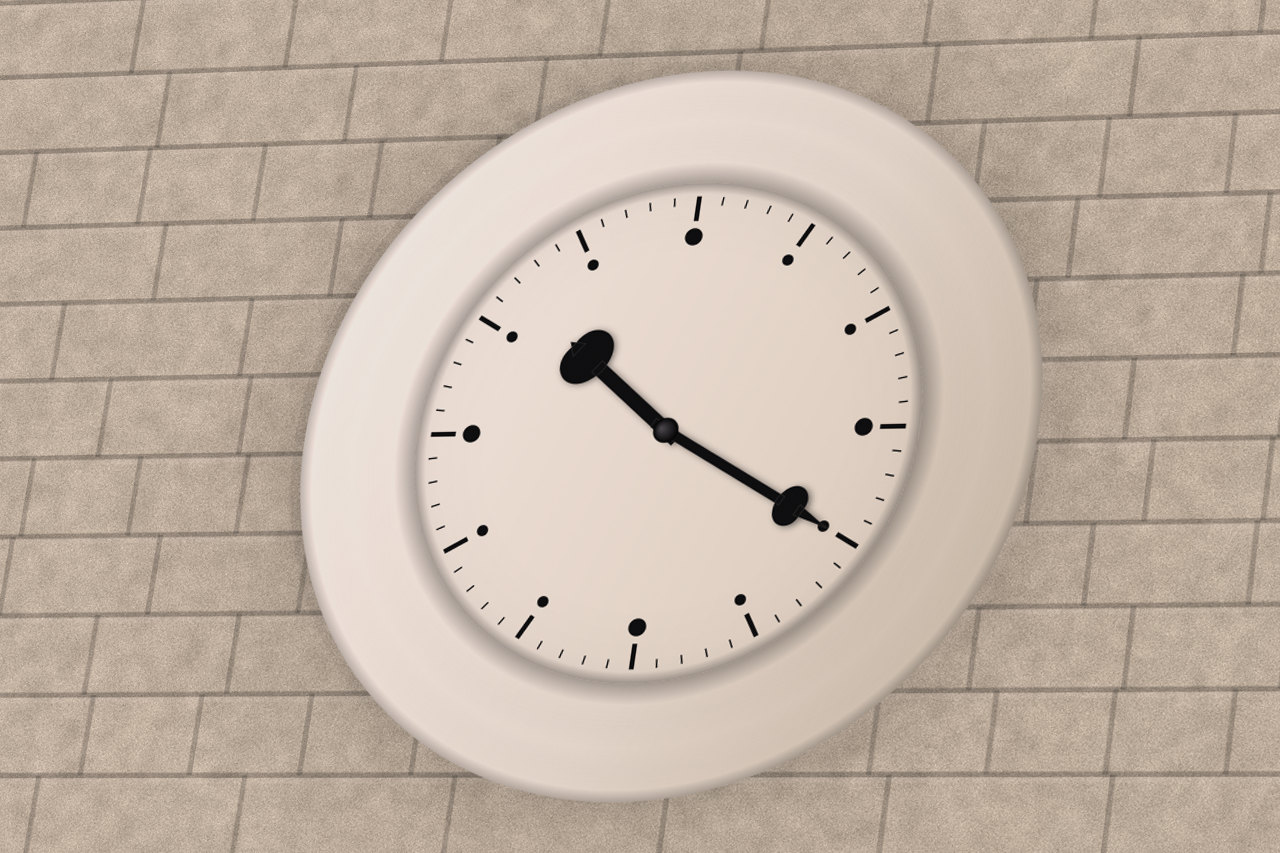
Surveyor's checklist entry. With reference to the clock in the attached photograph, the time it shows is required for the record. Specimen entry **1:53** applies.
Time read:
**10:20**
